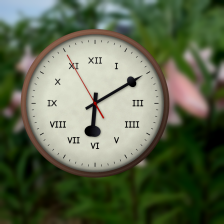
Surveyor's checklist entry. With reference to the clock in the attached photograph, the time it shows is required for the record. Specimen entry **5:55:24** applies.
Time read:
**6:09:55**
